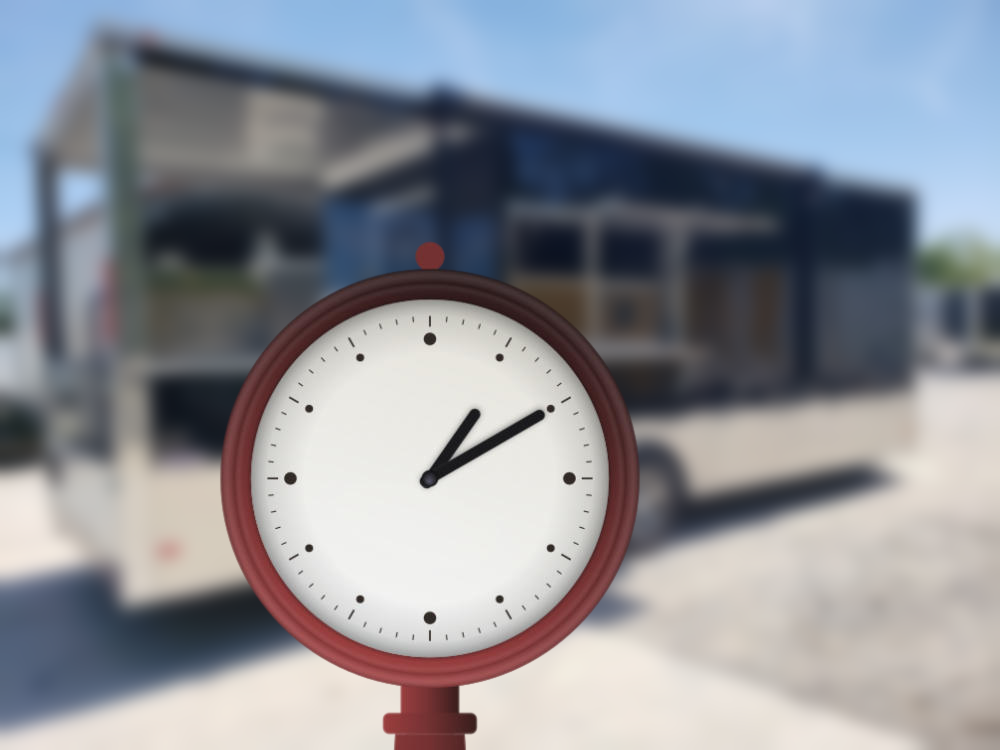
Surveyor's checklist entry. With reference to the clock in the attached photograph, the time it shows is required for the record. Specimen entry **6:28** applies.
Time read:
**1:10**
